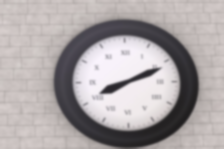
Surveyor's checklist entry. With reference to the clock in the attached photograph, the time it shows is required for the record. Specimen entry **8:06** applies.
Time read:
**8:11**
